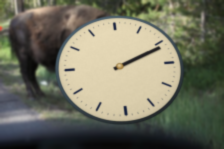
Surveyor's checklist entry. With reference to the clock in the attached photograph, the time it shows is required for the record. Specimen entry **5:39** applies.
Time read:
**2:11**
